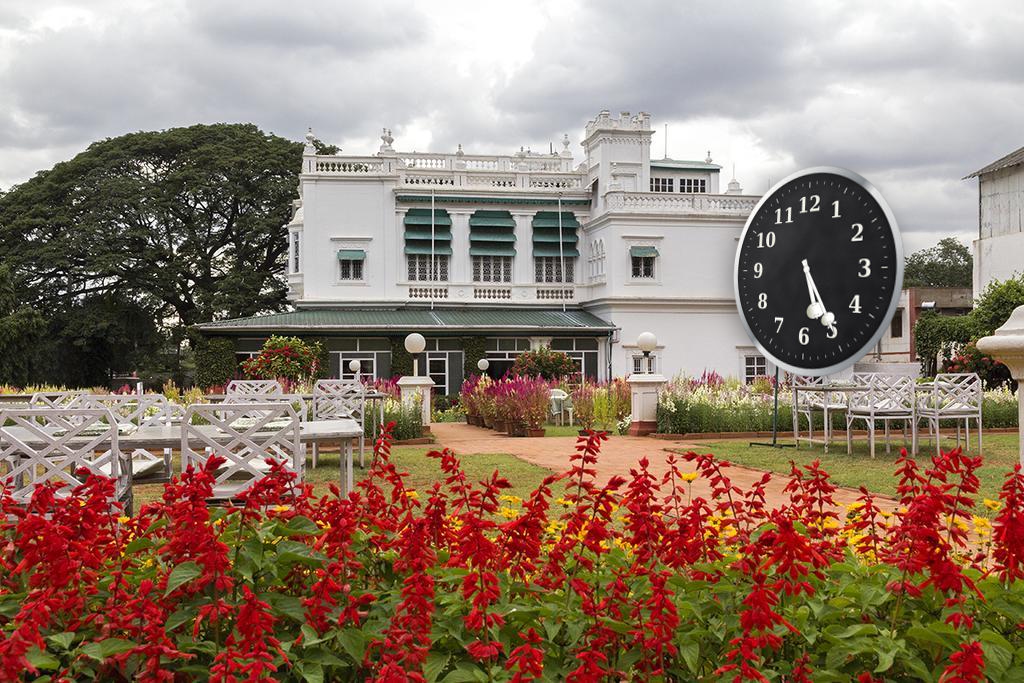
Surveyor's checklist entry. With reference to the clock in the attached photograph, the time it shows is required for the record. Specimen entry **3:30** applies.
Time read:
**5:25**
